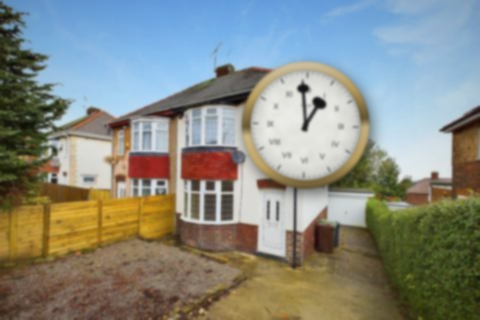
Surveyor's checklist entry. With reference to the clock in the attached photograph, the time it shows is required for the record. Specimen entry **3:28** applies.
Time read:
**12:59**
